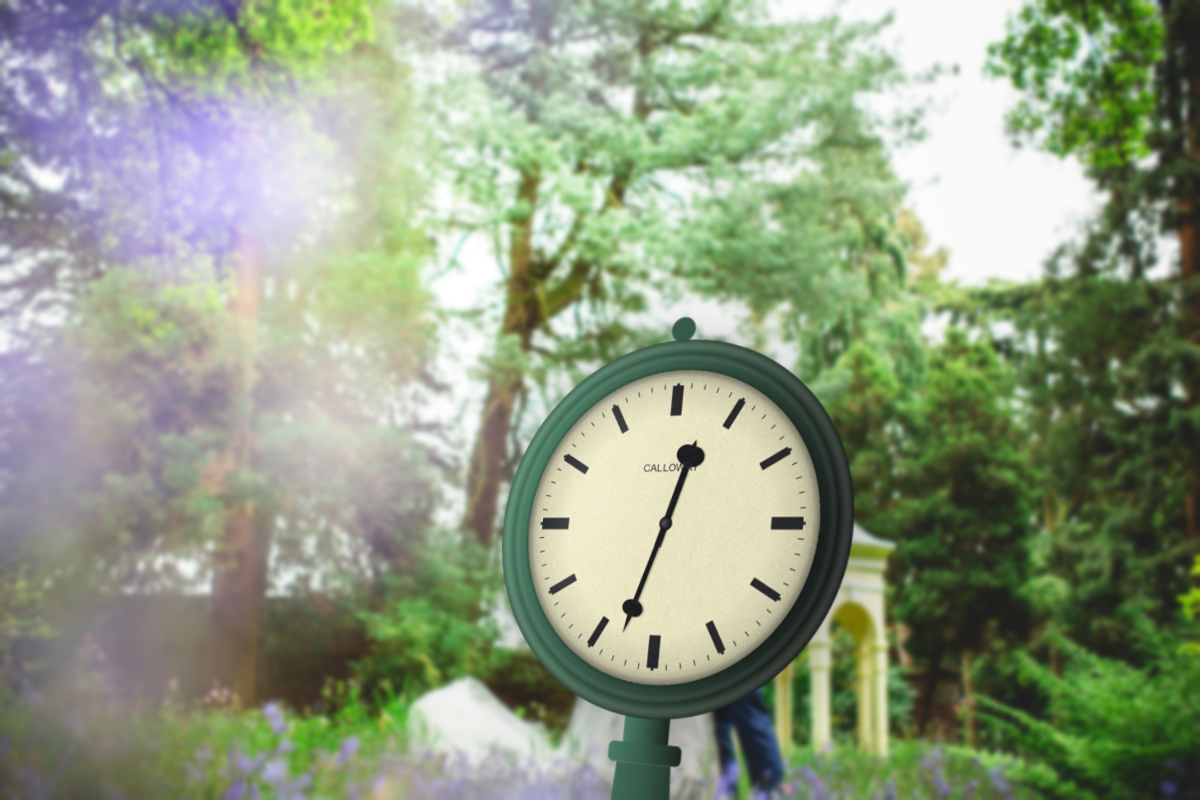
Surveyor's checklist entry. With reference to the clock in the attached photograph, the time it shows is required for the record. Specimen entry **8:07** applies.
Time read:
**12:33**
